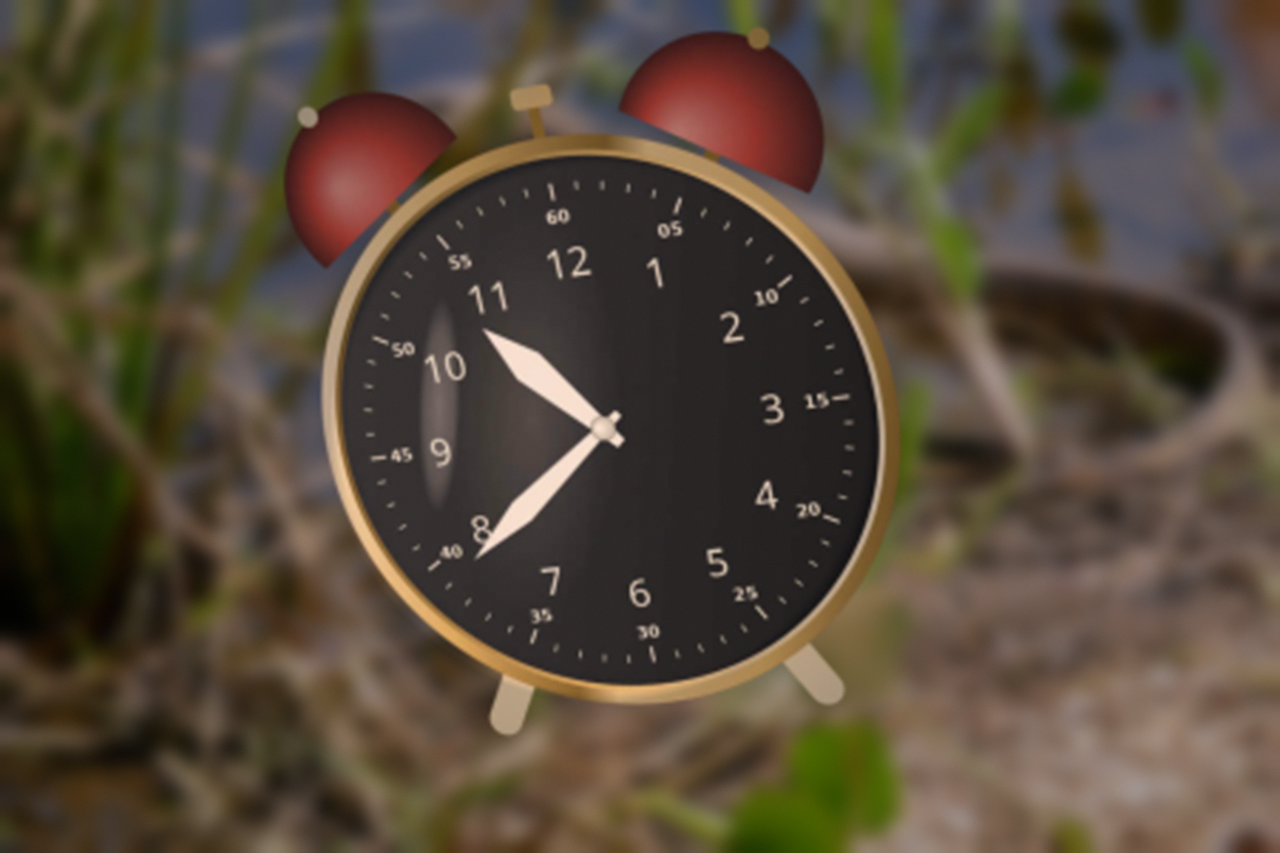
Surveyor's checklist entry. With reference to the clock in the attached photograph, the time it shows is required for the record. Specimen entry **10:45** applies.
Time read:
**10:39**
